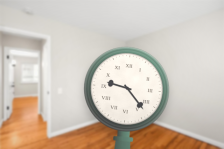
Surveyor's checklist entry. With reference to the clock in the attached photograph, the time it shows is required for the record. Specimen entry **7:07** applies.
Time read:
**9:23**
